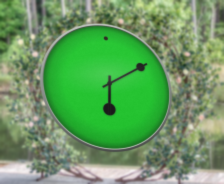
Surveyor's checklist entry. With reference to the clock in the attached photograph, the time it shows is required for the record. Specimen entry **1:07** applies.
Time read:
**6:10**
